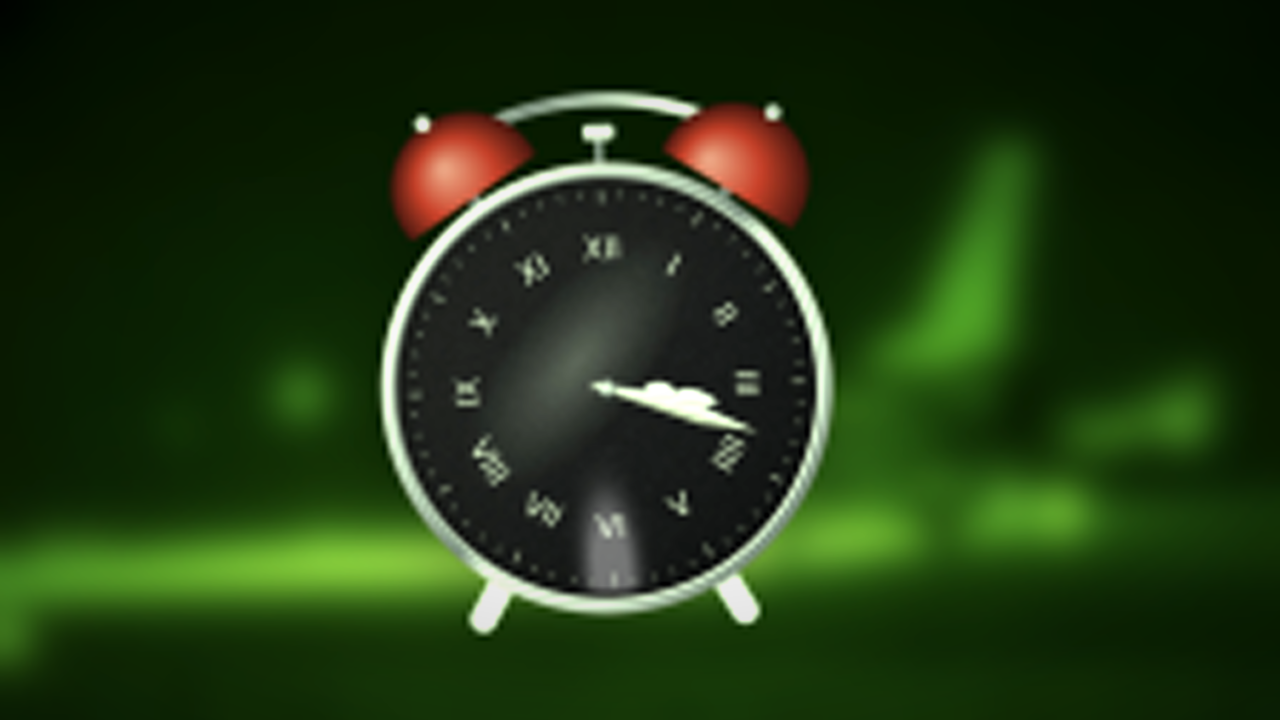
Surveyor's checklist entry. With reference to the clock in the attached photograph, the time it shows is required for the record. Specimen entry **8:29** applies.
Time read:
**3:18**
